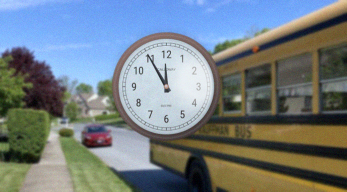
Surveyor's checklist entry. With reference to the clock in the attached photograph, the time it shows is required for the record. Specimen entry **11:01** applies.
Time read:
**11:55**
